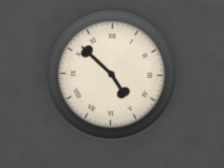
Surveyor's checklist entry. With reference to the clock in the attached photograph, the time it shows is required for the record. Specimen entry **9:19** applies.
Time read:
**4:52**
